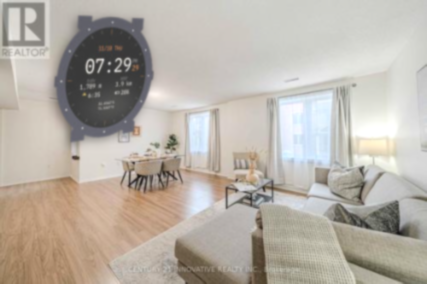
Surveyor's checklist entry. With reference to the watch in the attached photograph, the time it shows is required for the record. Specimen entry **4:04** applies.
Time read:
**7:29**
